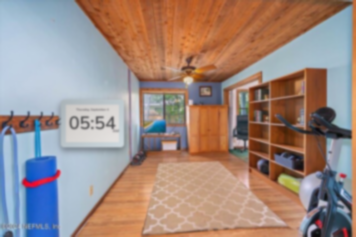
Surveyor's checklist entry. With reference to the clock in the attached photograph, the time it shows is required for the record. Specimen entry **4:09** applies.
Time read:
**5:54**
